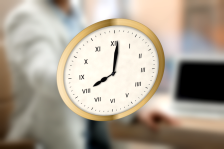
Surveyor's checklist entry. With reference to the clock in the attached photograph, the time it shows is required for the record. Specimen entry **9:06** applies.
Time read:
**8:01**
